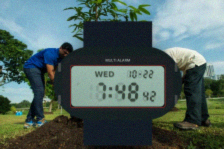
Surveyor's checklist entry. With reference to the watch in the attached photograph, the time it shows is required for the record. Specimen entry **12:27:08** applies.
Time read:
**7:48:42**
